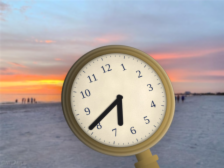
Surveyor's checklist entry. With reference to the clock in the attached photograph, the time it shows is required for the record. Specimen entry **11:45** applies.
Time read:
**6:41**
